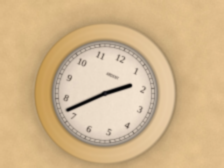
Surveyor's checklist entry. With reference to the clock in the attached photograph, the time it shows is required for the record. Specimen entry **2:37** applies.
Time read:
**1:37**
